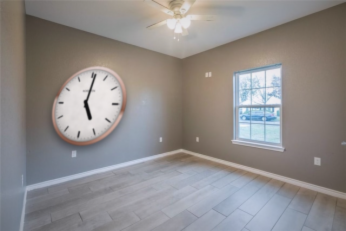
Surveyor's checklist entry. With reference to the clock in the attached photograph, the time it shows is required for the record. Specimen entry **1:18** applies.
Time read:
**5:01**
